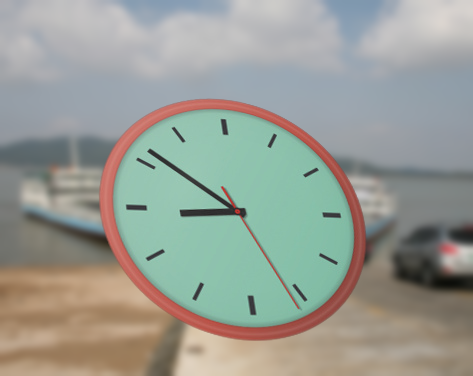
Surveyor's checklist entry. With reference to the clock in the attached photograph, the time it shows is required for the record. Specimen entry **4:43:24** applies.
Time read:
**8:51:26**
